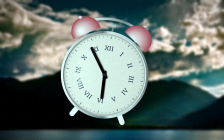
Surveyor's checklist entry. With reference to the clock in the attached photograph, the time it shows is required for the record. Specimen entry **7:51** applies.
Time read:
**5:54**
